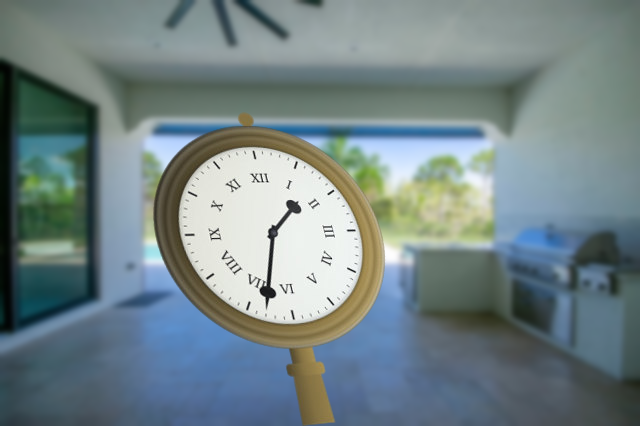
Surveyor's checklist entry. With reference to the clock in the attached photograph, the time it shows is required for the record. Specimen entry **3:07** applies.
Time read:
**1:33**
